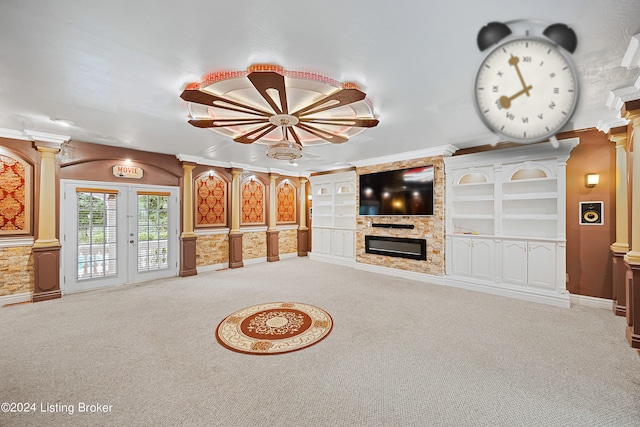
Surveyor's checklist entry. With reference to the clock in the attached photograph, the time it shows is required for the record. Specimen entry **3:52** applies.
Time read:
**7:56**
